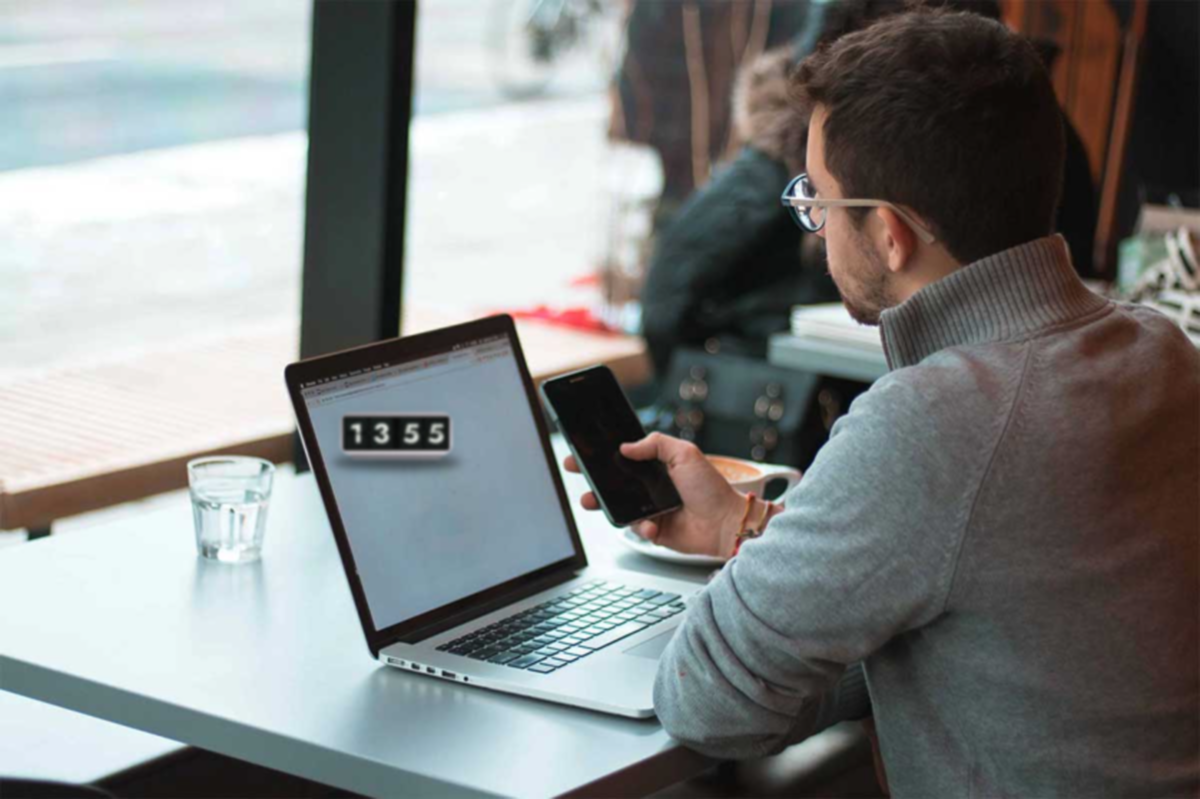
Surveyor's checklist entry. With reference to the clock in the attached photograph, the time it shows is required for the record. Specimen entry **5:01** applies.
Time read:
**13:55**
